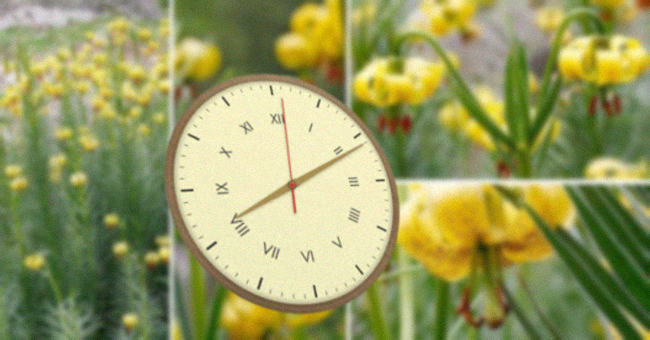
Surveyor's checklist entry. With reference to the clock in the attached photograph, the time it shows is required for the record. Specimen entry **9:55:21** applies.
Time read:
**8:11:01**
